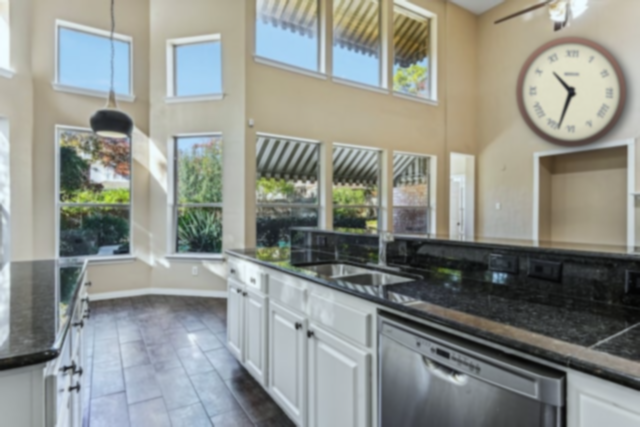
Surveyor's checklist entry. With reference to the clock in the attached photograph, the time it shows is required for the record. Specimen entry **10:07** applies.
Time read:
**10:33**
